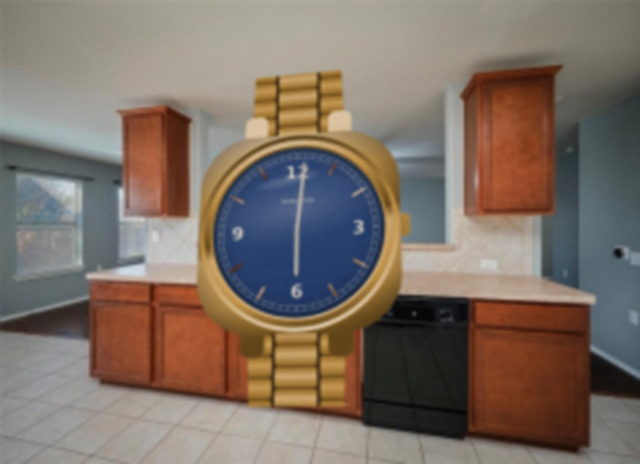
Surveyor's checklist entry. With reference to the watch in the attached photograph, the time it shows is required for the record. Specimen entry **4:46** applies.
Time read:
**6:01**
